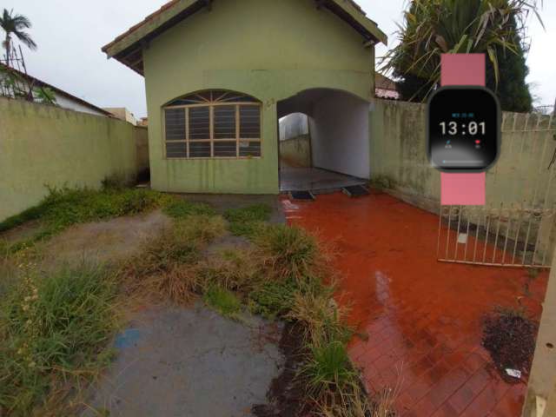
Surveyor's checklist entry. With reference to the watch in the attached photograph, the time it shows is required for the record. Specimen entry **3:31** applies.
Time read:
**13:01**
